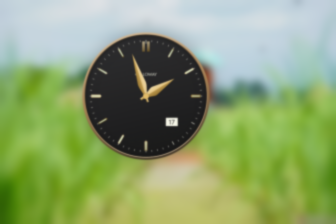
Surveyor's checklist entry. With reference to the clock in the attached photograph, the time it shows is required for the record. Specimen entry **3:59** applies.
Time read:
**1:57**
